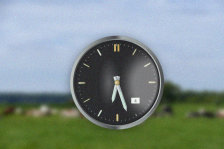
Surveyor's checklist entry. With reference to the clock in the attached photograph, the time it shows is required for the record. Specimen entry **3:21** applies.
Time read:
**6:27**
